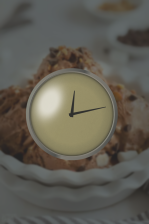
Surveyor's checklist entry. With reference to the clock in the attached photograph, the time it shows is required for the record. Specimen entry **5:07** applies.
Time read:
**12:13**
